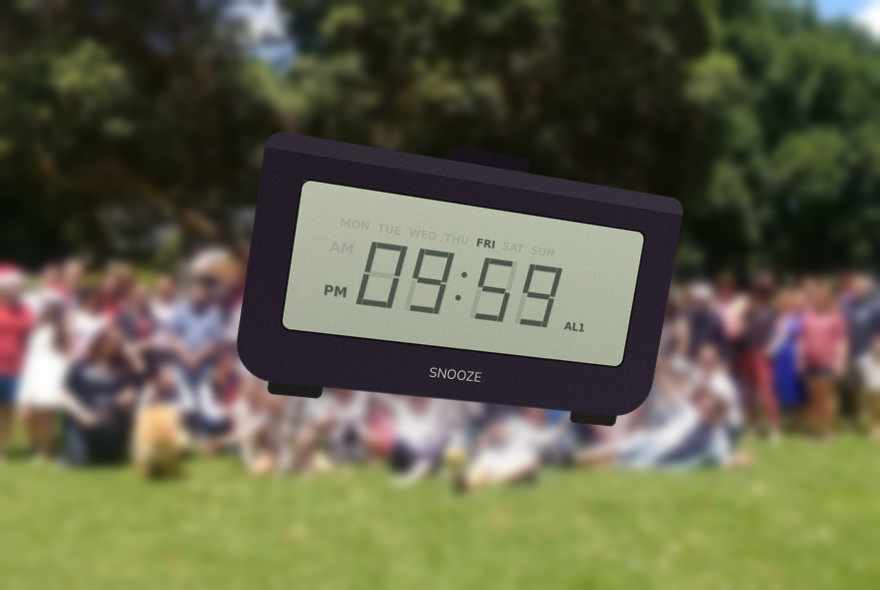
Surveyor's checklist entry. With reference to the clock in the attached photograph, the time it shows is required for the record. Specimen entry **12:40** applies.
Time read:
**9:59**
